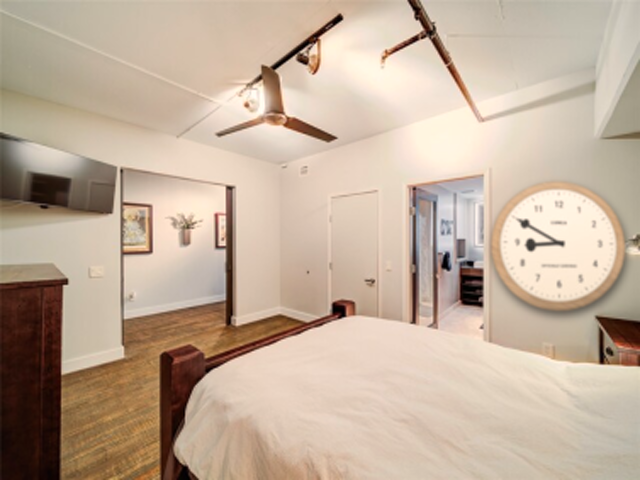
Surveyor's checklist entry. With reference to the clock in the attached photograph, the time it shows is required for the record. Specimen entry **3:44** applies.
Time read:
**8:50**
